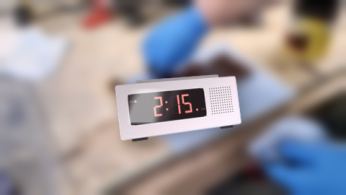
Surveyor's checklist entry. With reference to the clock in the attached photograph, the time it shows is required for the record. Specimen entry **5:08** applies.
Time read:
**2:15**
